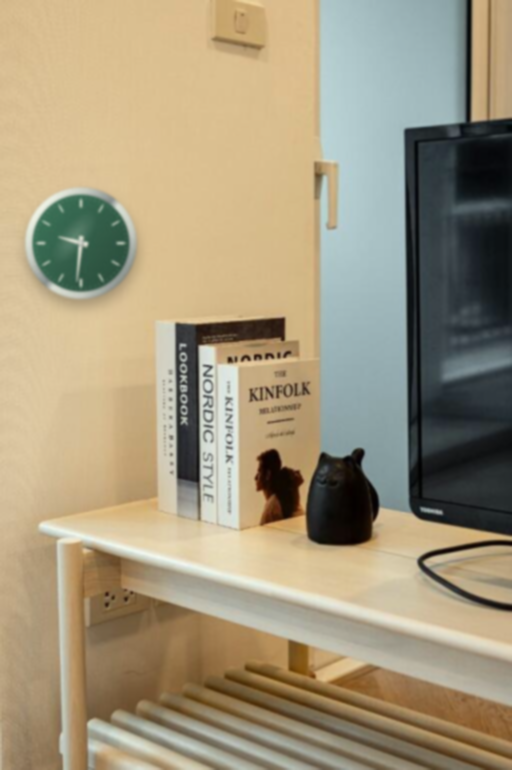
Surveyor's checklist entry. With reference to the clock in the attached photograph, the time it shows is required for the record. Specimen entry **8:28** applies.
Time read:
**9:31**
